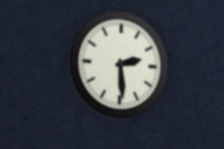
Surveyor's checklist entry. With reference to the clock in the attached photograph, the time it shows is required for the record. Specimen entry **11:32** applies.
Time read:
**2:29**
